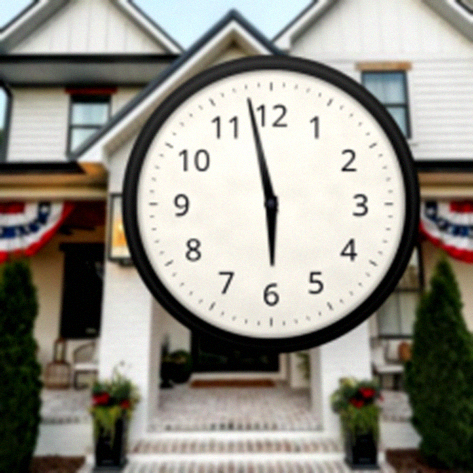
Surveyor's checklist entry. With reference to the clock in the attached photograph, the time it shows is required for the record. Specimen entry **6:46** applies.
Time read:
**5:58**
